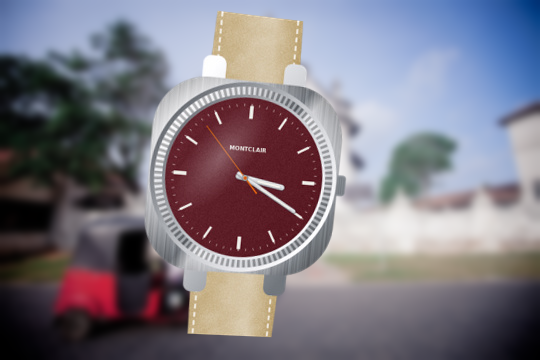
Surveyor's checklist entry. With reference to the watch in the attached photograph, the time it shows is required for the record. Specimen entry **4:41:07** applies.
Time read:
**3:19:53**
